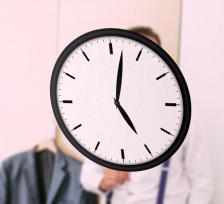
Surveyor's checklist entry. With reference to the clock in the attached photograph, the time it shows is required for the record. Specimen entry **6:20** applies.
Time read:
**5:02**
